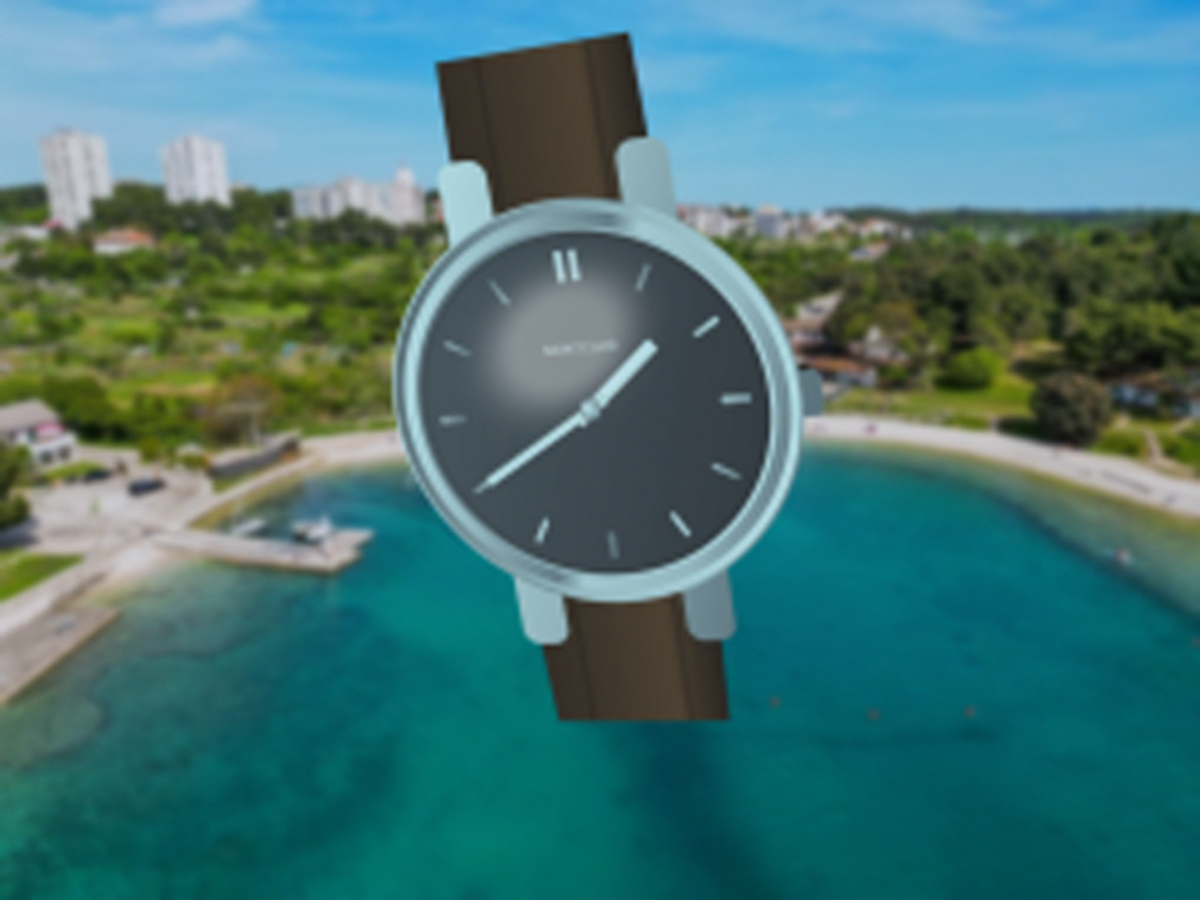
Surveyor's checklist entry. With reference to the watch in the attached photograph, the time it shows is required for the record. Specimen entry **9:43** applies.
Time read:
**1:40**
